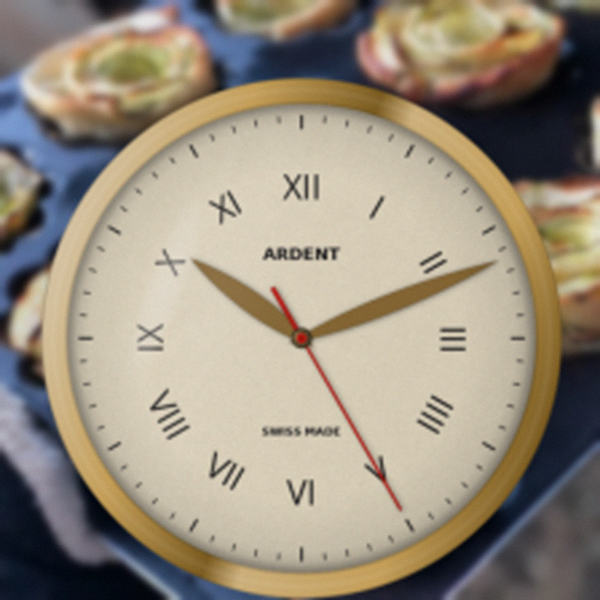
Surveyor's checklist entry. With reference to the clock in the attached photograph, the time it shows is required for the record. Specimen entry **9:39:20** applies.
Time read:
**10:11:25**
